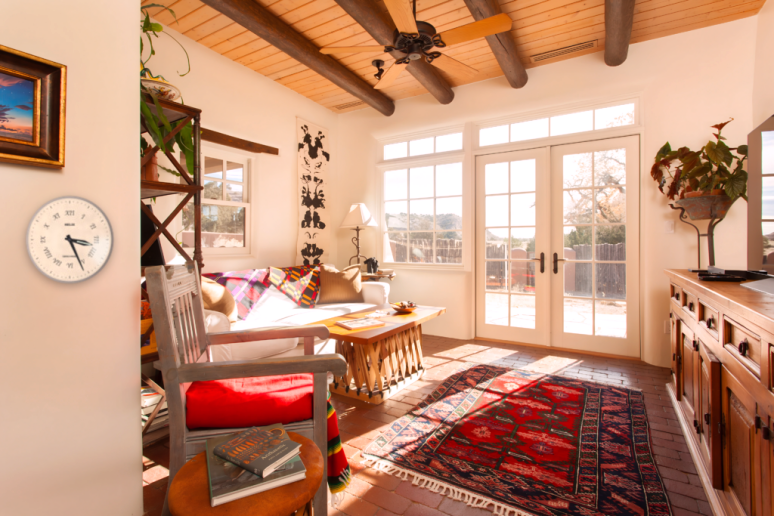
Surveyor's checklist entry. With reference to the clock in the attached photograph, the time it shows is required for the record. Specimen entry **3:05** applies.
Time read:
**3:26**
